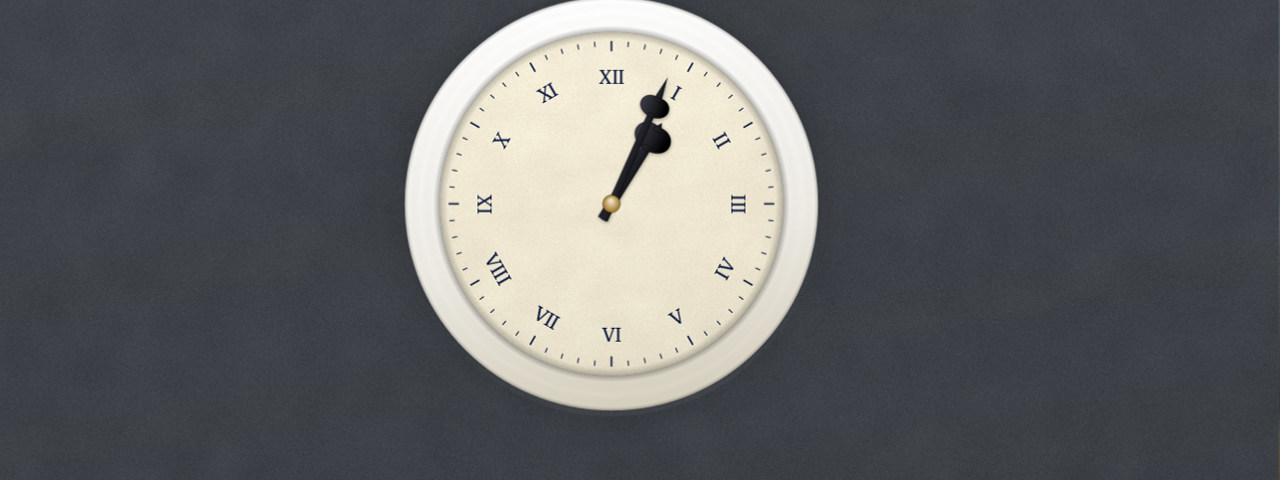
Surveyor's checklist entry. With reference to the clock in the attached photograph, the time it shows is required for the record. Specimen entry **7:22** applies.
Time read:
**1:04**
